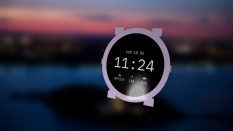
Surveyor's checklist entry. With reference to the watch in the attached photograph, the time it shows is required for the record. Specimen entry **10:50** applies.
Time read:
**11:24**
